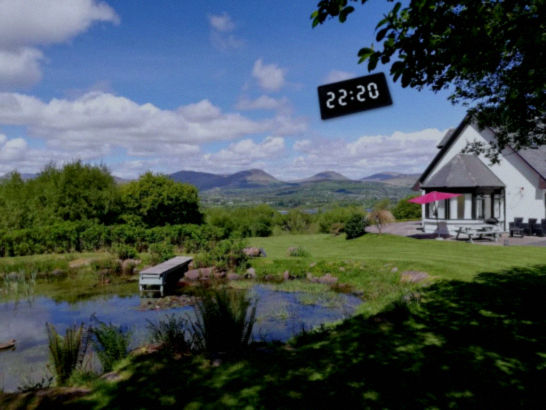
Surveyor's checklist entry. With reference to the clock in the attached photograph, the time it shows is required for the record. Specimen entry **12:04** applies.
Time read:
**22:20**
